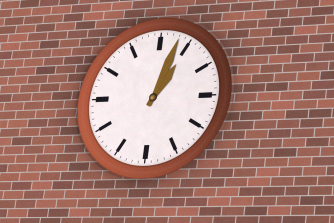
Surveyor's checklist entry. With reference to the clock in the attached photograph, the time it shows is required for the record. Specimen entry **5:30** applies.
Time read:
**1:03**
